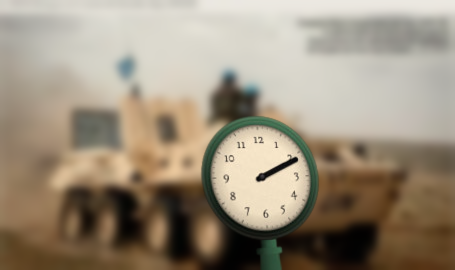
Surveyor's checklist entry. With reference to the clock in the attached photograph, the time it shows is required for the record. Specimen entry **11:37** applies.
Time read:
**2:11**
